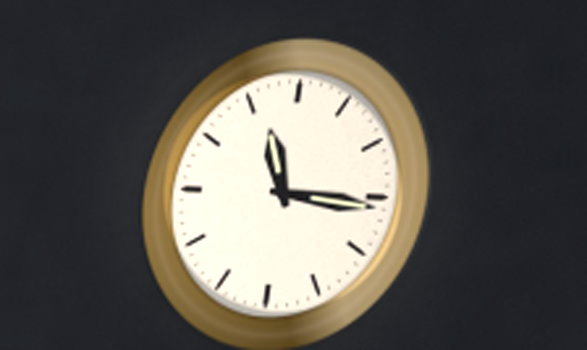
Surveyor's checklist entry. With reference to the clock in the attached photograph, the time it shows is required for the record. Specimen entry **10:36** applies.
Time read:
**11:16**
